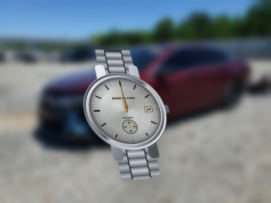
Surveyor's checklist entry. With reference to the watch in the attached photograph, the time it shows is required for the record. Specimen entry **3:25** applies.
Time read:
**12:00**
